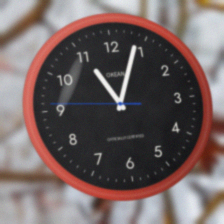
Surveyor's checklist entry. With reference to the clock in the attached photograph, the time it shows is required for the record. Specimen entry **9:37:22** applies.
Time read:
**11:03:46**
